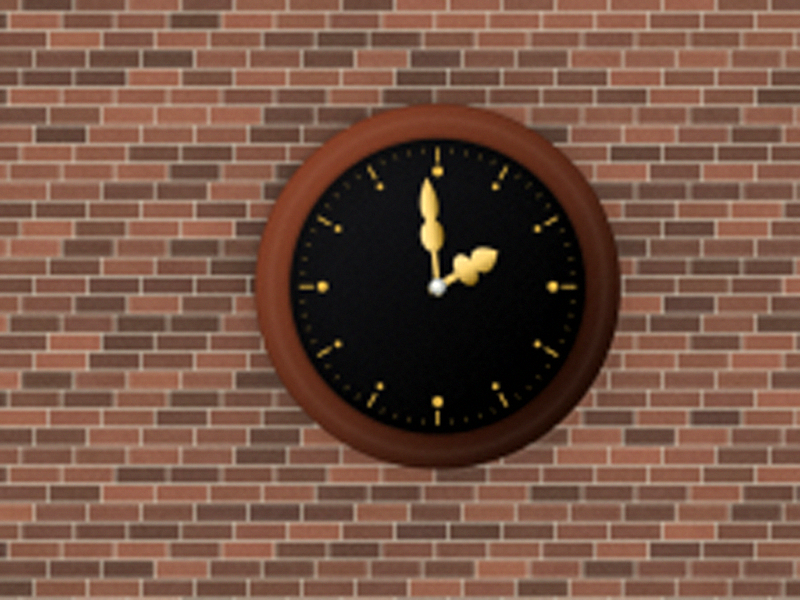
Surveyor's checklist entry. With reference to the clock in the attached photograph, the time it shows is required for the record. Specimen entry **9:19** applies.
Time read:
**1:59**
